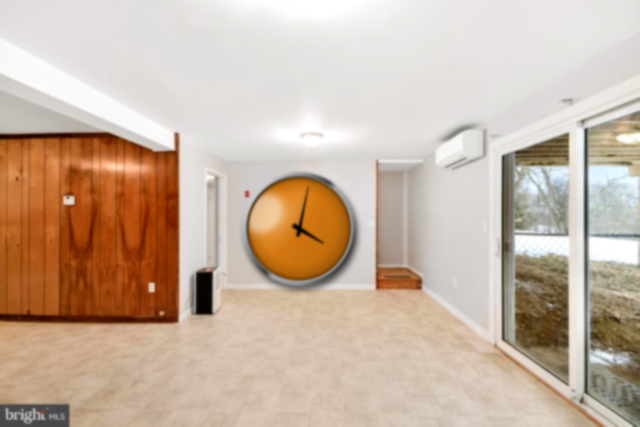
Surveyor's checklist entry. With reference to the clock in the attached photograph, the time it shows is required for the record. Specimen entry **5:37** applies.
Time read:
**4:02**
